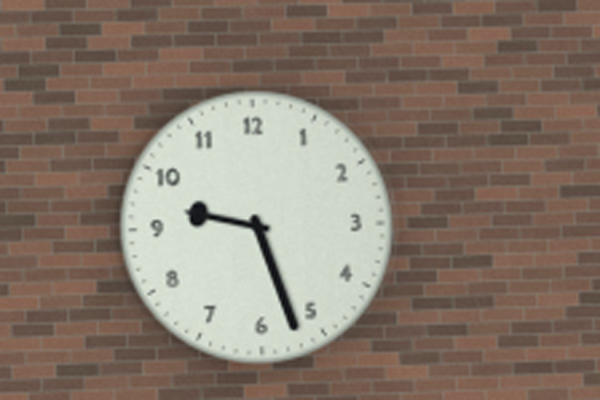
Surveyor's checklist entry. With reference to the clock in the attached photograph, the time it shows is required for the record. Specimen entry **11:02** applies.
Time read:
**9:27**
